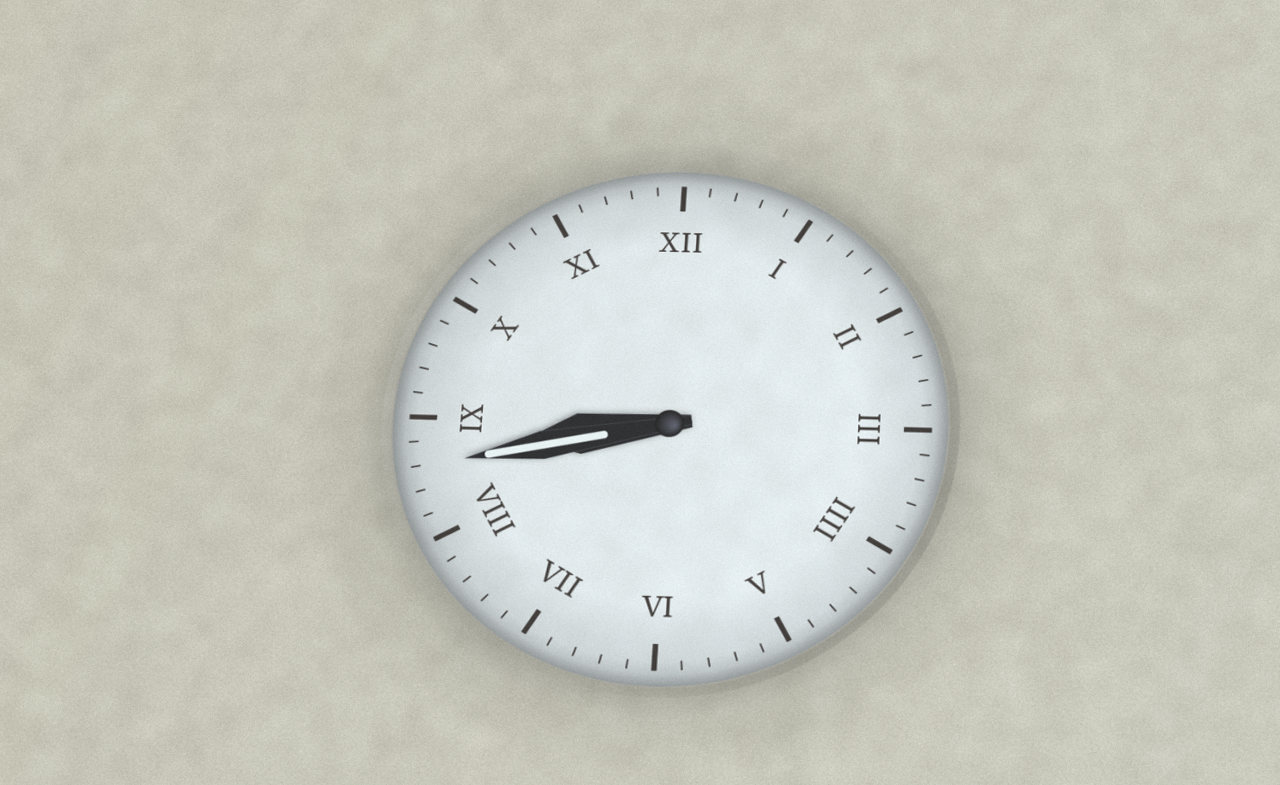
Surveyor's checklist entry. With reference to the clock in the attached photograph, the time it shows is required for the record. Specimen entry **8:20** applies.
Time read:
**8:43**
